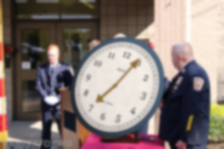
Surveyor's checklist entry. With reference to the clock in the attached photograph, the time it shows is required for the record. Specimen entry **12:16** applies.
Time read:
**7:04**
